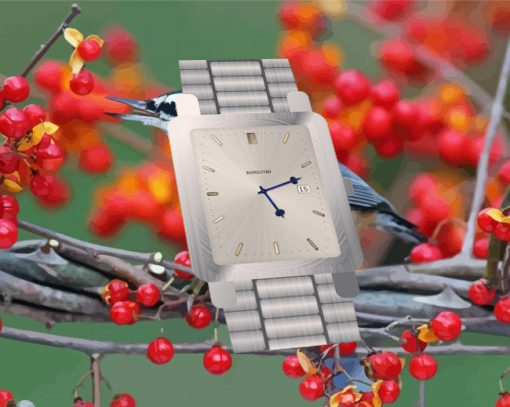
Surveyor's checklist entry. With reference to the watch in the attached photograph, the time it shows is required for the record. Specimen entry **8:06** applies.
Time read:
**5:12**
